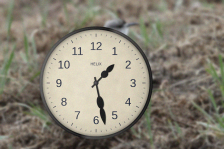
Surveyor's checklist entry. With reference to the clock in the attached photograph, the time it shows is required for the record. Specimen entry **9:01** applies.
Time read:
**1:28**
